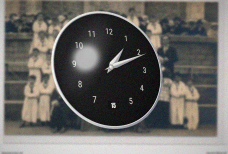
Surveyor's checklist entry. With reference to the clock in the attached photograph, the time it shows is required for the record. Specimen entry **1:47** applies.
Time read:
**1:11**
